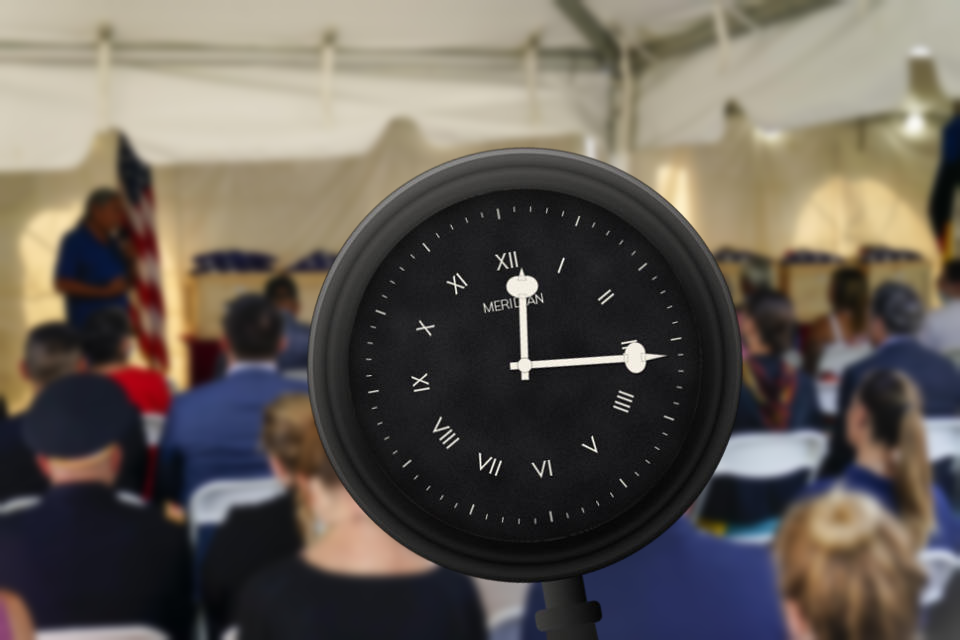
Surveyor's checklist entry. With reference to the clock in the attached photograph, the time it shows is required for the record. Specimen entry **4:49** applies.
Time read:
**12:16**
